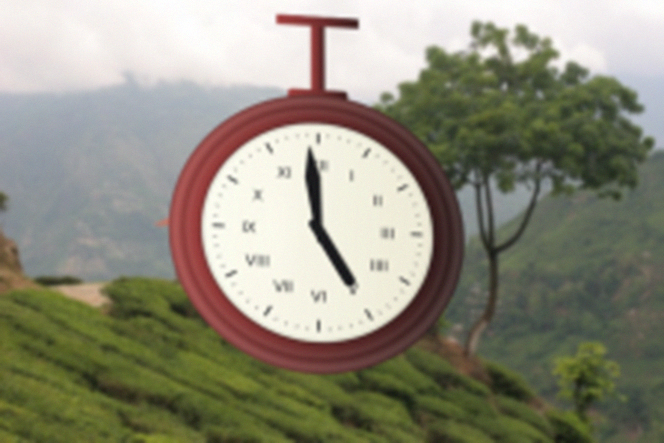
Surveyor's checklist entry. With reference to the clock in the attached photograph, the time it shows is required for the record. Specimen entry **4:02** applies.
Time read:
**4:59**
